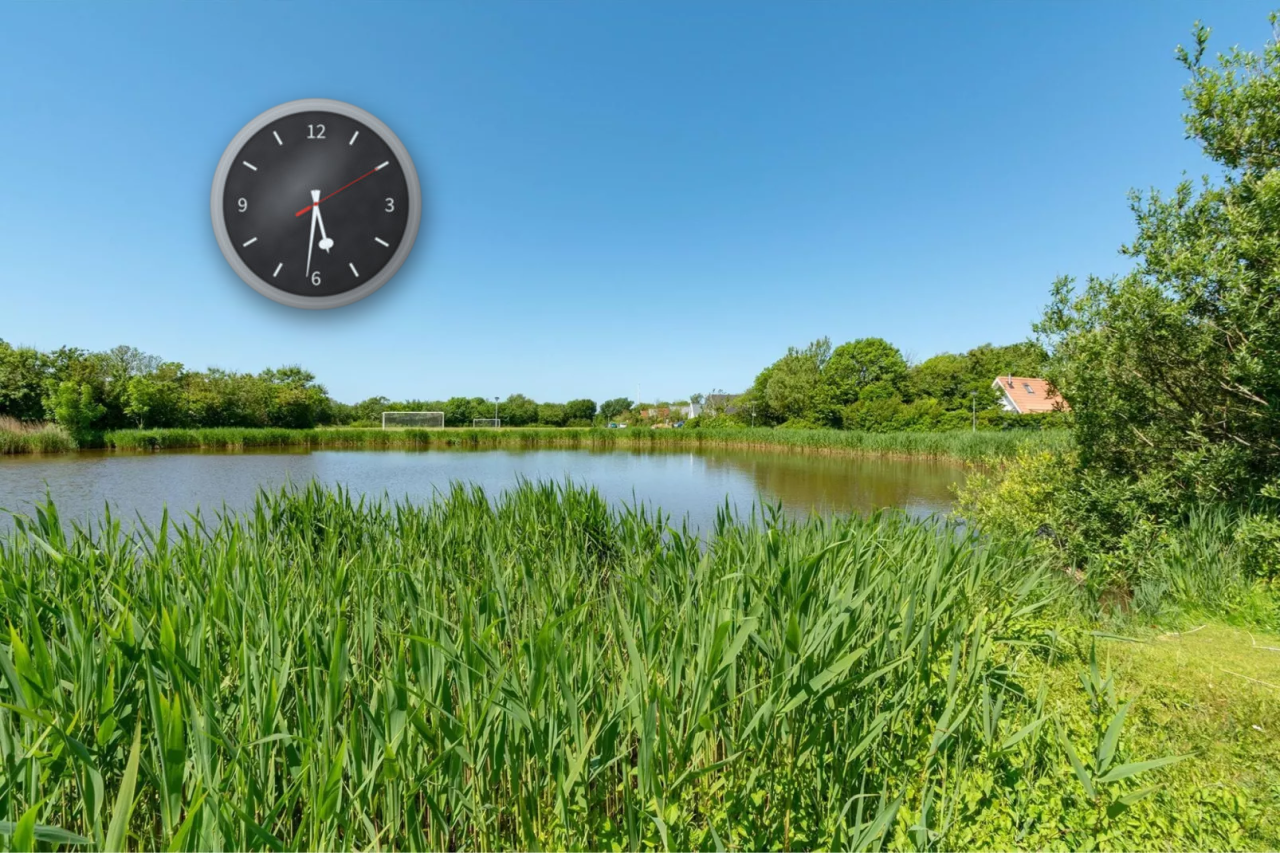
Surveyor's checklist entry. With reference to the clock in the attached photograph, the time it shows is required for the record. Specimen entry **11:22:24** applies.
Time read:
**5:31:10**
